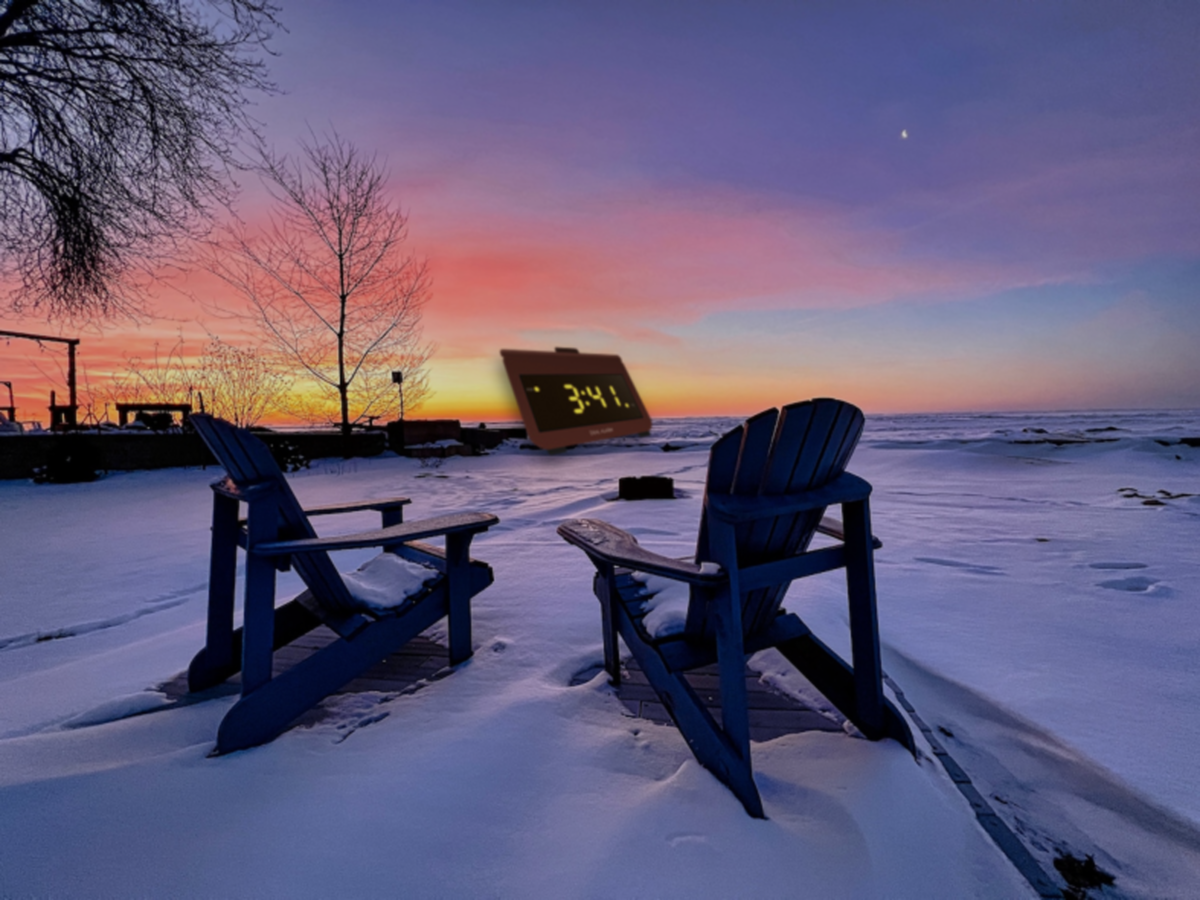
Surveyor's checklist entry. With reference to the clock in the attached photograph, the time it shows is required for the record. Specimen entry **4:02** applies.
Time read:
**3:41**
